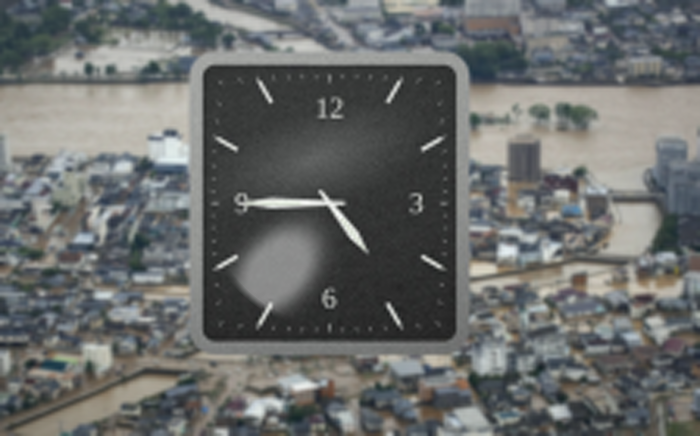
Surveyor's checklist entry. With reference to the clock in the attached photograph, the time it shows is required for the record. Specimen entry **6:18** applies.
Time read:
**4:45**
